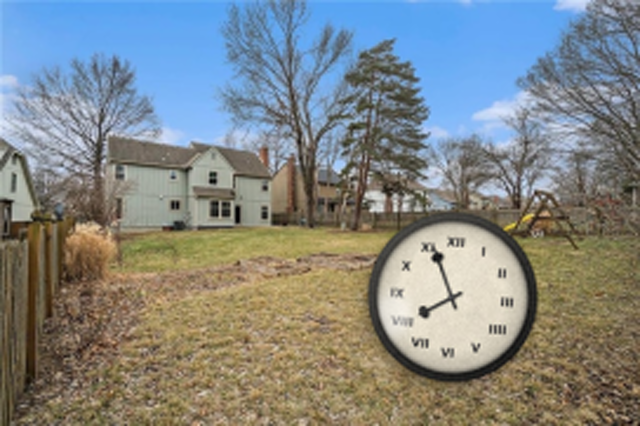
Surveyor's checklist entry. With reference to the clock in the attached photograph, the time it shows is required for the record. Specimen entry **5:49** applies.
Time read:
**7:56**
